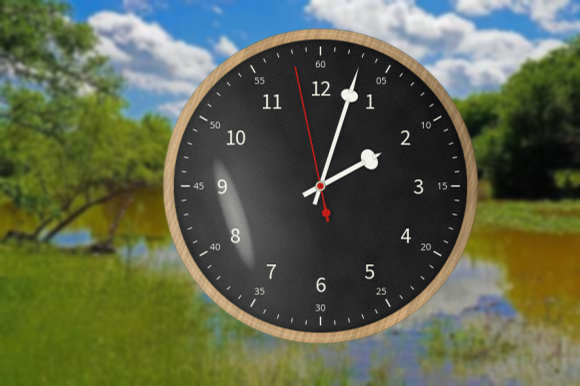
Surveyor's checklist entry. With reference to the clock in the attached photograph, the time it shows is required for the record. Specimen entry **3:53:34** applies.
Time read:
**2:02:58**
